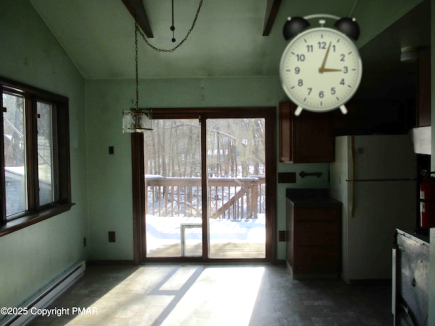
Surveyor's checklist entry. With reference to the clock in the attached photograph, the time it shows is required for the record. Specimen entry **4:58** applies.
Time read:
**3:03**
